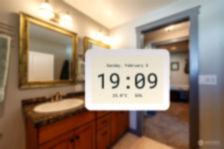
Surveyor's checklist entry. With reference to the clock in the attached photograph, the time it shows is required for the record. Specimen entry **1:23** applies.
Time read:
**19:09**
